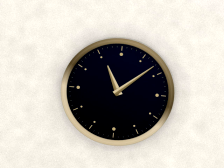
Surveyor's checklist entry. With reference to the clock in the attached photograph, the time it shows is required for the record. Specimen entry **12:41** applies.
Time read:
**11:08**
